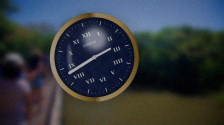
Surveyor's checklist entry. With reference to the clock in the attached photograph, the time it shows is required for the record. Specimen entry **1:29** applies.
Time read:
**2:43**
